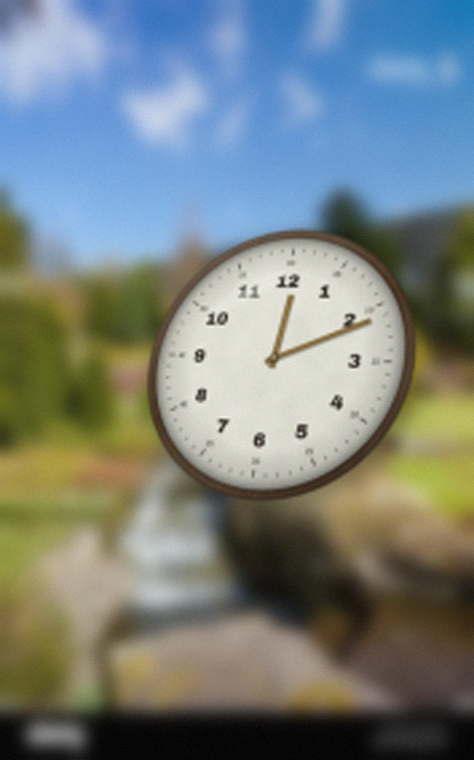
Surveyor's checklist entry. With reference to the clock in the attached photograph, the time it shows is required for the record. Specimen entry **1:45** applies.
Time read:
**12:11**
